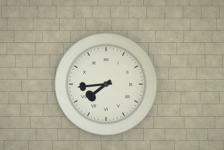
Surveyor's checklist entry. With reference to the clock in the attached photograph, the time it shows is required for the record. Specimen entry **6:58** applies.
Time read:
**7:44**
